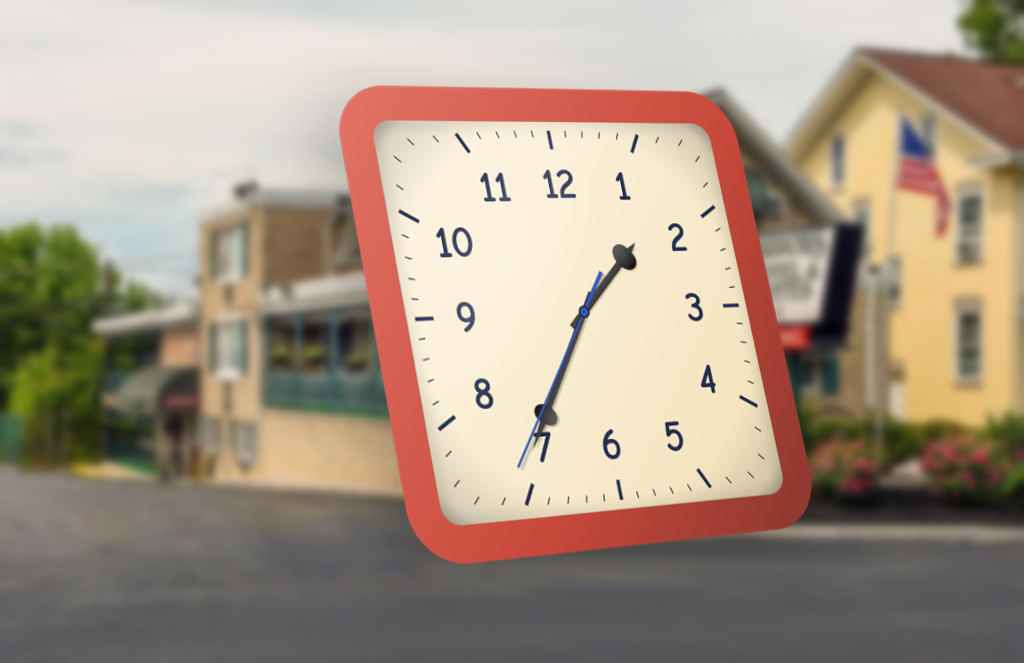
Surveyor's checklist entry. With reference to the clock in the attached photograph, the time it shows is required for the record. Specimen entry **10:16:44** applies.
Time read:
**1:35:36**
